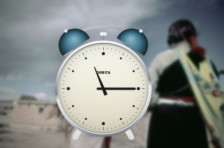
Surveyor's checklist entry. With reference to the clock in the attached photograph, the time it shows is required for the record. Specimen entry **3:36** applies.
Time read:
**11:15**
